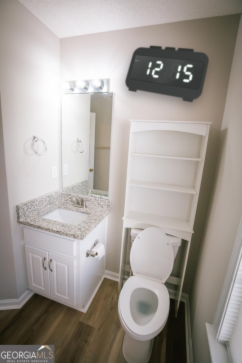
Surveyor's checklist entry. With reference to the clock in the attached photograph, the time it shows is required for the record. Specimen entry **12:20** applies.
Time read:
**12:15**
